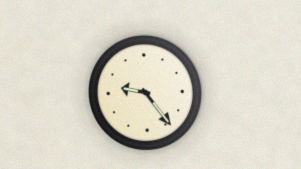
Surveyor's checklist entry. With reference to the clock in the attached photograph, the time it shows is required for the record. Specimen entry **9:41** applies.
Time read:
**9:24**
